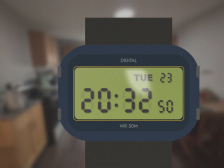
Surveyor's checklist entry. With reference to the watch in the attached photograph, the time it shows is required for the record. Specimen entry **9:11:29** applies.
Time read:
**20:32:50**
